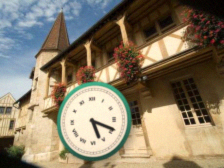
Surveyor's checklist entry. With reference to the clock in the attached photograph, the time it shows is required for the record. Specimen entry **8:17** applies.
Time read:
**5:19**
